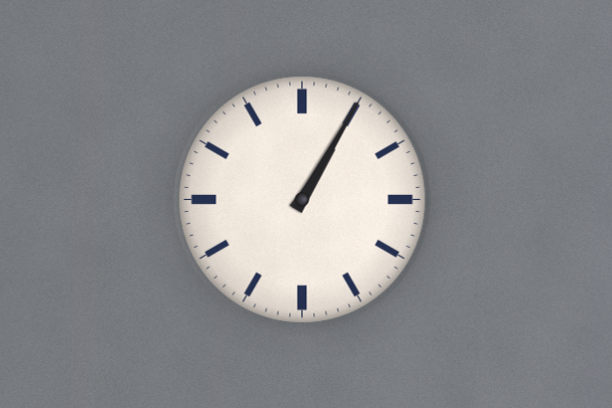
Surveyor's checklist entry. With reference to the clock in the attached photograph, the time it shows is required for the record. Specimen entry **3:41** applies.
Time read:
**1:05**
